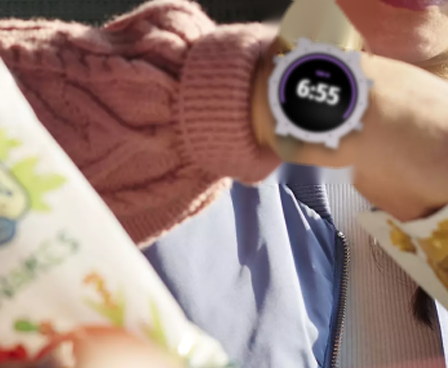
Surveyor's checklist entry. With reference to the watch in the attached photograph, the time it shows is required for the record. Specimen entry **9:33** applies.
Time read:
**6:55**
